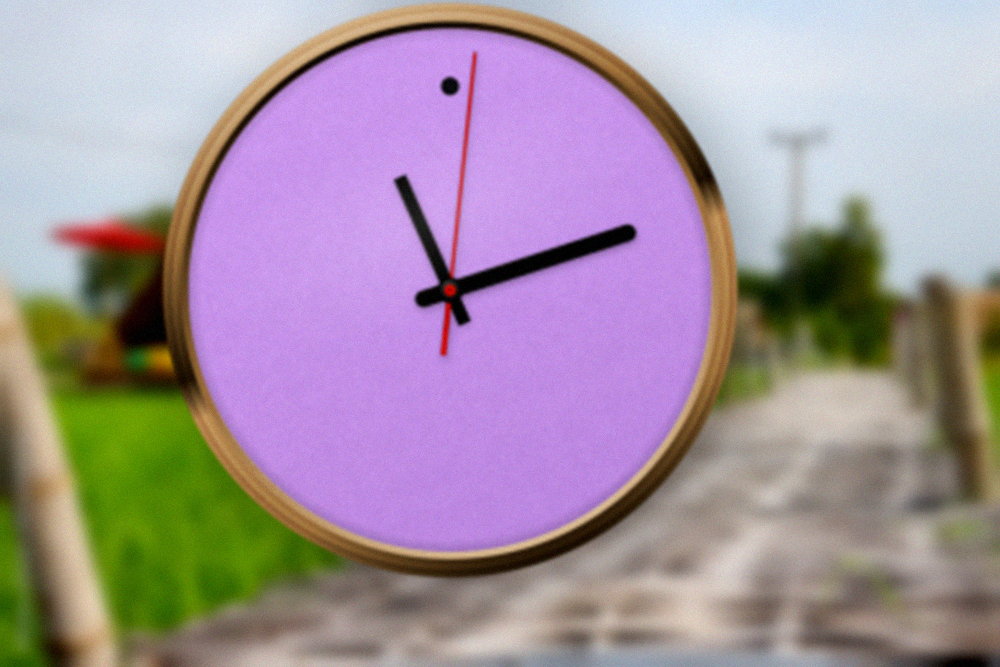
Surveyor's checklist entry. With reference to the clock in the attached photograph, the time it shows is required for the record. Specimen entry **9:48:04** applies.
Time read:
**11:12:01**
